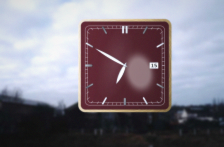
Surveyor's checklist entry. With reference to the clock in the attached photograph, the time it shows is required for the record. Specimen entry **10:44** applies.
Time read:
**6:50**
